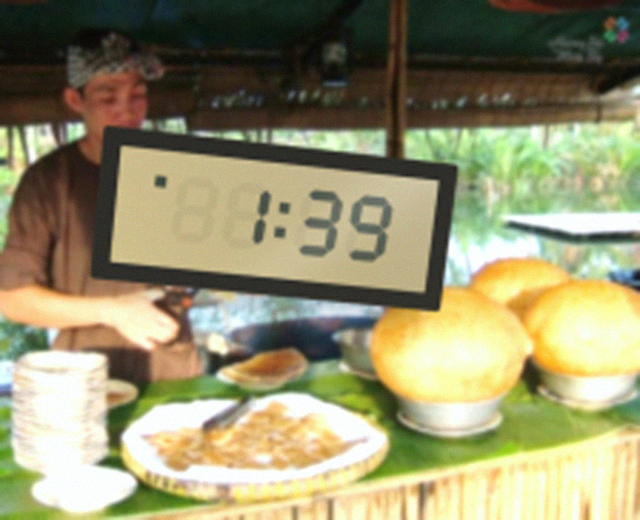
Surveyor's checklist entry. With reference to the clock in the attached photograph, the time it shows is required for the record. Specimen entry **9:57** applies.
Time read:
**1:39**
